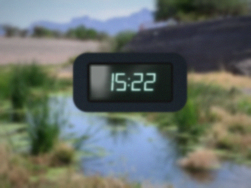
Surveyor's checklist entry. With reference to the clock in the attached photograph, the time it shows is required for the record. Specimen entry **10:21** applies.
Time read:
**15:22**
